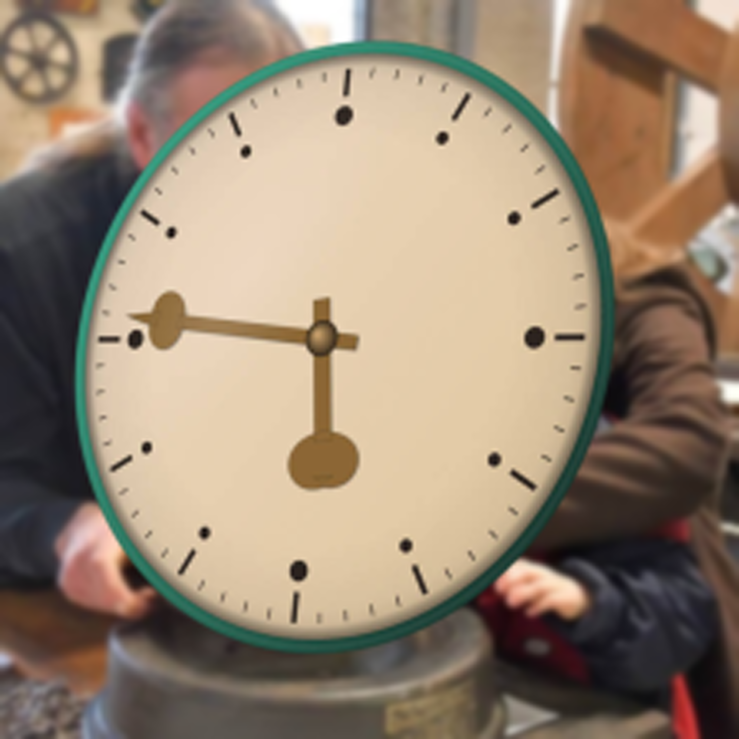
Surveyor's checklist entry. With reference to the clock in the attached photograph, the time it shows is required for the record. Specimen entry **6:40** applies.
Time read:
**5:46**
